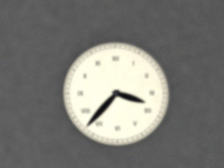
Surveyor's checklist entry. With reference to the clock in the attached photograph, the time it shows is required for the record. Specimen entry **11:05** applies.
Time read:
**3:37**
